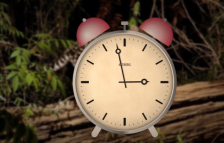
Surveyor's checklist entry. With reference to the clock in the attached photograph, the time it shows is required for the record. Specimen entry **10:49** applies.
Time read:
**2:58**
